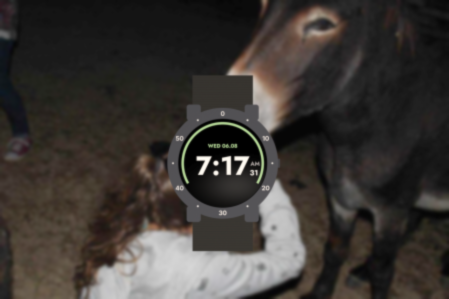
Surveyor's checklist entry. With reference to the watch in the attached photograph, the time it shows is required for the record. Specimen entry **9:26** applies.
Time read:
**7:17**
